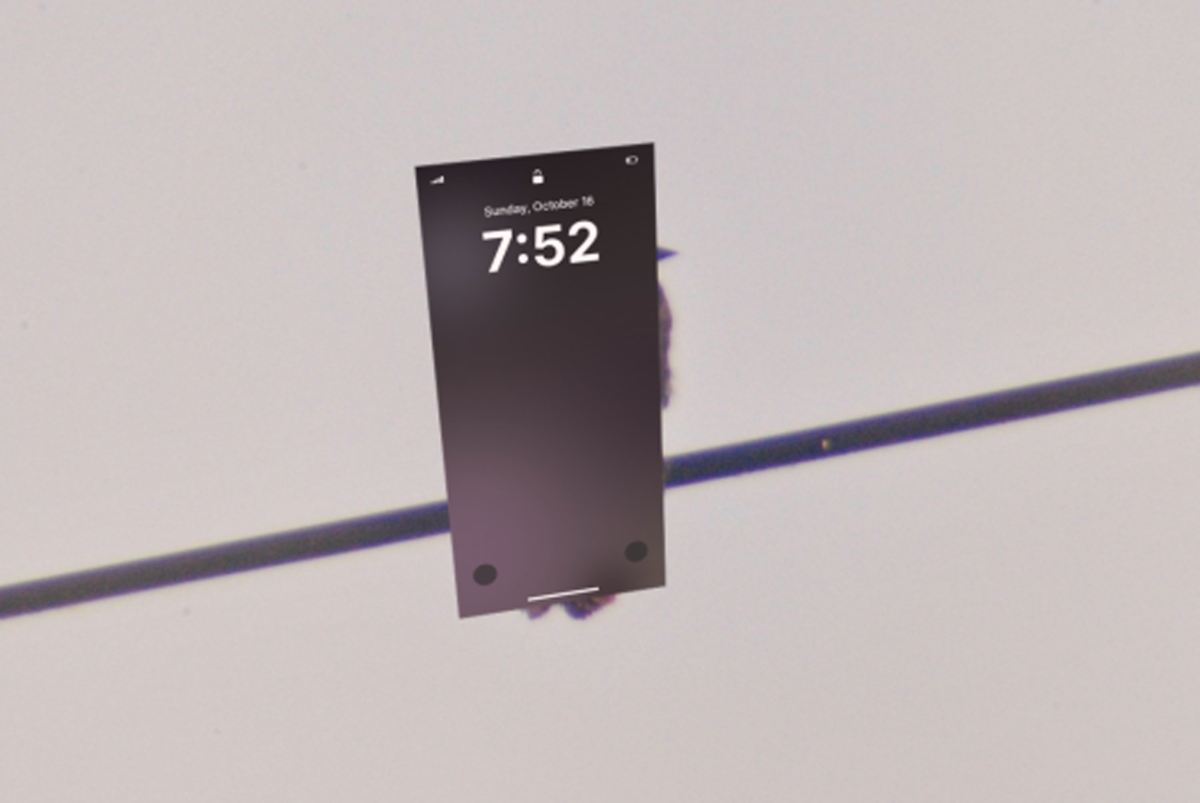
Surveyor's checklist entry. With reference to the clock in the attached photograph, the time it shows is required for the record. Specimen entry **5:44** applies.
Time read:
**7:52**
